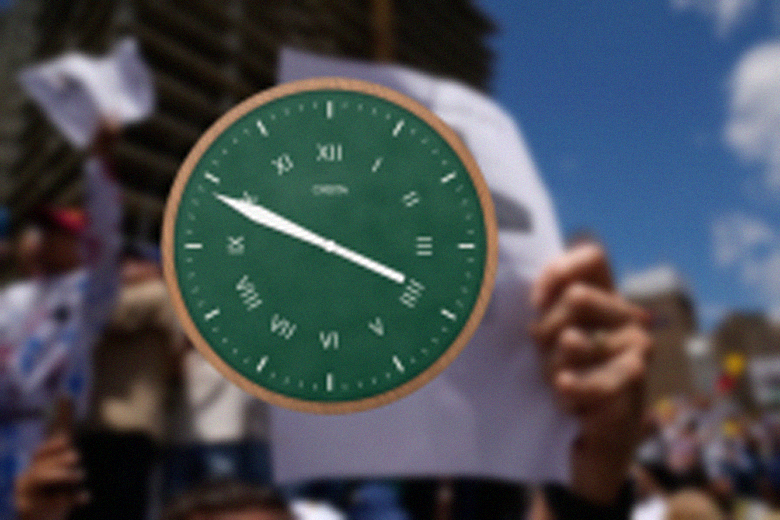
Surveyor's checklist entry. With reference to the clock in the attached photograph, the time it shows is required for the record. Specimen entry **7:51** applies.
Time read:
**3:49**
